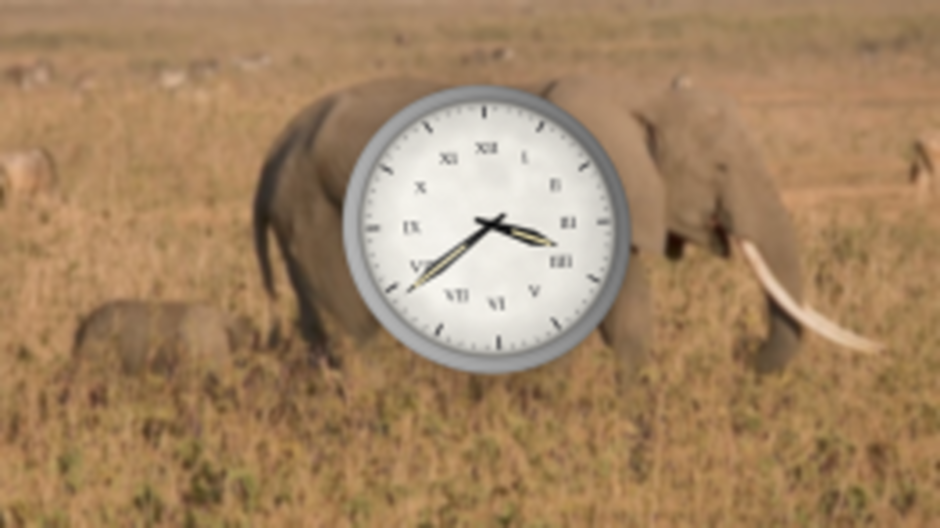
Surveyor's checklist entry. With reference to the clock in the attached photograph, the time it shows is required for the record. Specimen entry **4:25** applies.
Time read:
**3:39**
